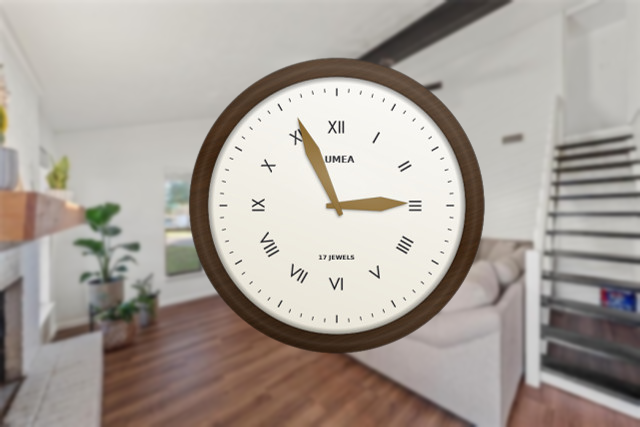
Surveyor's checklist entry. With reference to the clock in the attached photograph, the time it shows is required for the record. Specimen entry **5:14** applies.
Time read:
**2:56**
